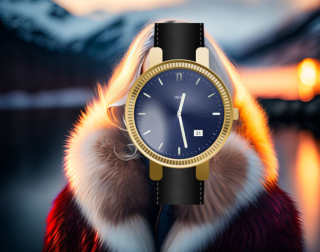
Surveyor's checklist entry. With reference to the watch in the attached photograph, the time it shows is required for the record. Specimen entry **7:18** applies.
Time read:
**12:28**
